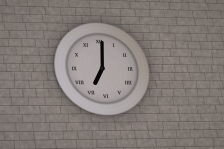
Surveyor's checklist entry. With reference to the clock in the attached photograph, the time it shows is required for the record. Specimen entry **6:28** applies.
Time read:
**7:01**
